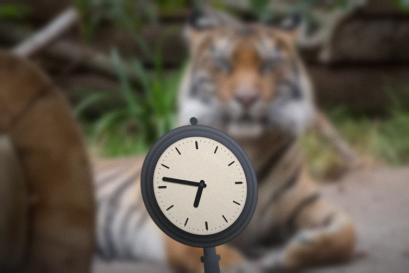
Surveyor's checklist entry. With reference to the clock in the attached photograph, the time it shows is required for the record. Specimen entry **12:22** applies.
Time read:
**6:47**
